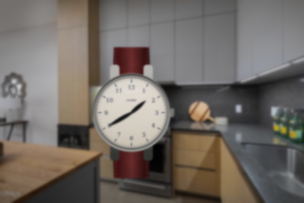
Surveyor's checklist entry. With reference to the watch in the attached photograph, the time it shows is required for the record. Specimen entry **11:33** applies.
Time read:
**1:40**
